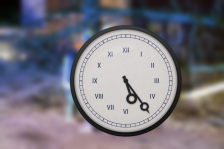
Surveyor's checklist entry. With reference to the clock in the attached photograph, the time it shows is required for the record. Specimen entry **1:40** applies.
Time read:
**5:24**
